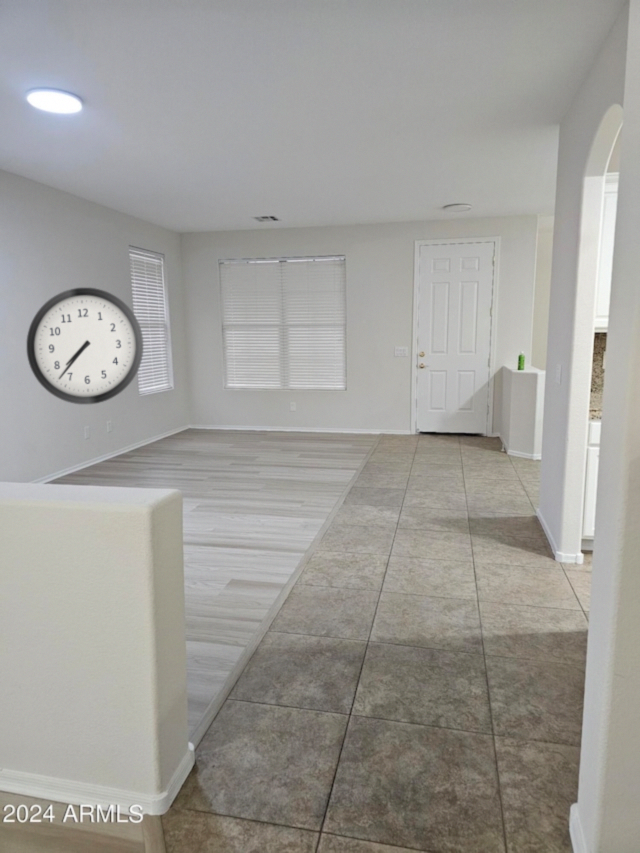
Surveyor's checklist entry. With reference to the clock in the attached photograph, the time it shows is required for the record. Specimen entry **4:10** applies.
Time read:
**7:37**
